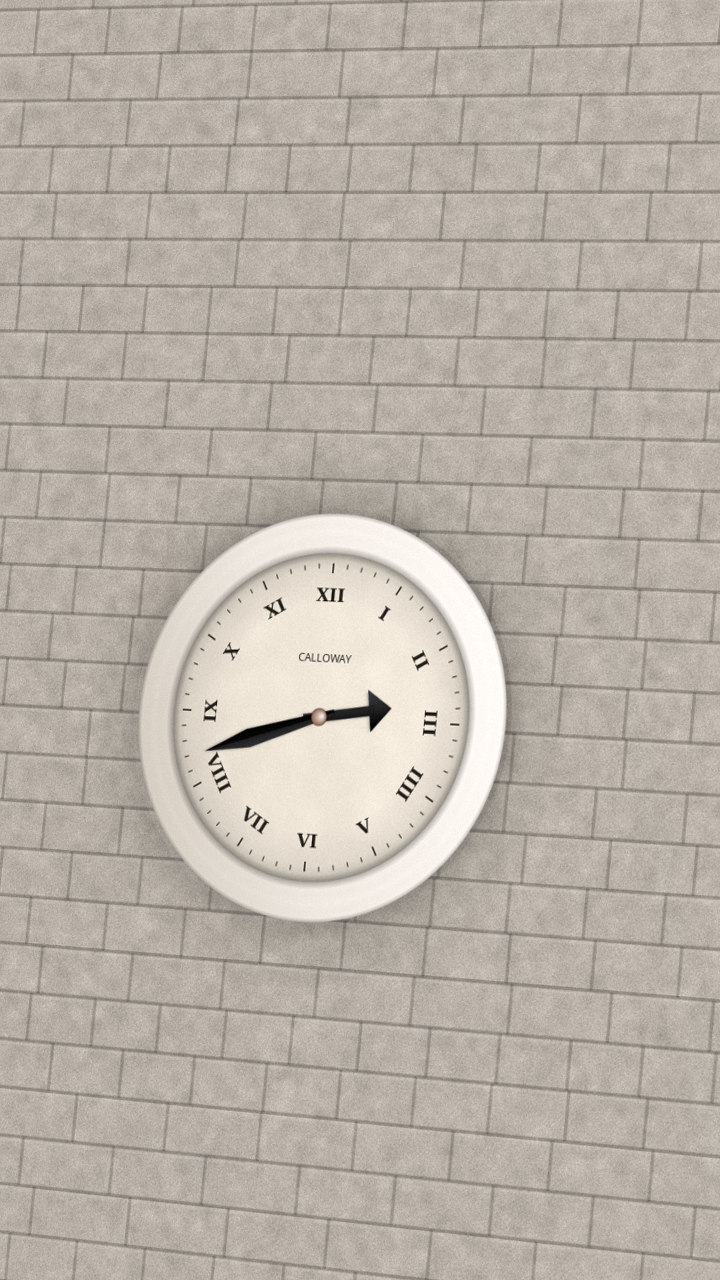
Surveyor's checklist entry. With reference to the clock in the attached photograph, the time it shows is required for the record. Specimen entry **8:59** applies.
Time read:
**2:42**
